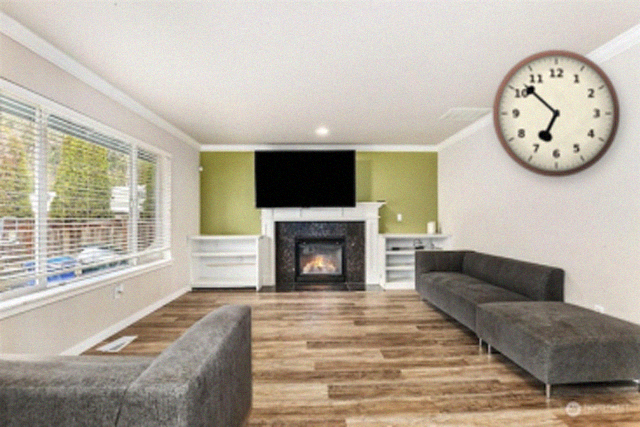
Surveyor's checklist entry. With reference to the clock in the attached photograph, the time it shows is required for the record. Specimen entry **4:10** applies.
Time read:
**6:52**
